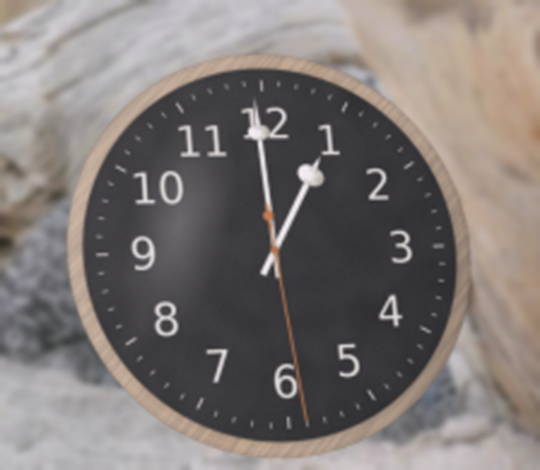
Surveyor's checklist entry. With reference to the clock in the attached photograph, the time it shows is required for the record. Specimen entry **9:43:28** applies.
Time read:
**12:59:29**
